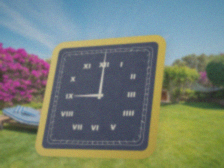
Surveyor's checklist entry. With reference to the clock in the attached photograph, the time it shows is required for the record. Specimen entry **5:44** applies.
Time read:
**9:00**
